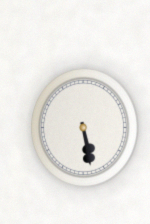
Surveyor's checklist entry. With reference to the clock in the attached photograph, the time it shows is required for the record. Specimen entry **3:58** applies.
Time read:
**5:28**
